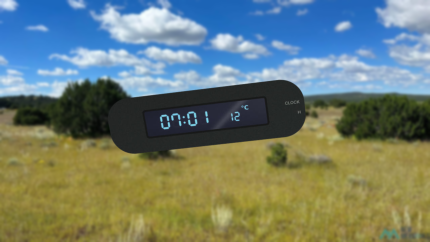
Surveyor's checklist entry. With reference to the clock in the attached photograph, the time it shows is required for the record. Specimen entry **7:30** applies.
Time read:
**7:01**
